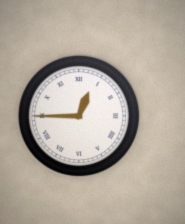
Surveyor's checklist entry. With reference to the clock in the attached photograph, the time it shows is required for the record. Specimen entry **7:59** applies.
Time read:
**12:45**
